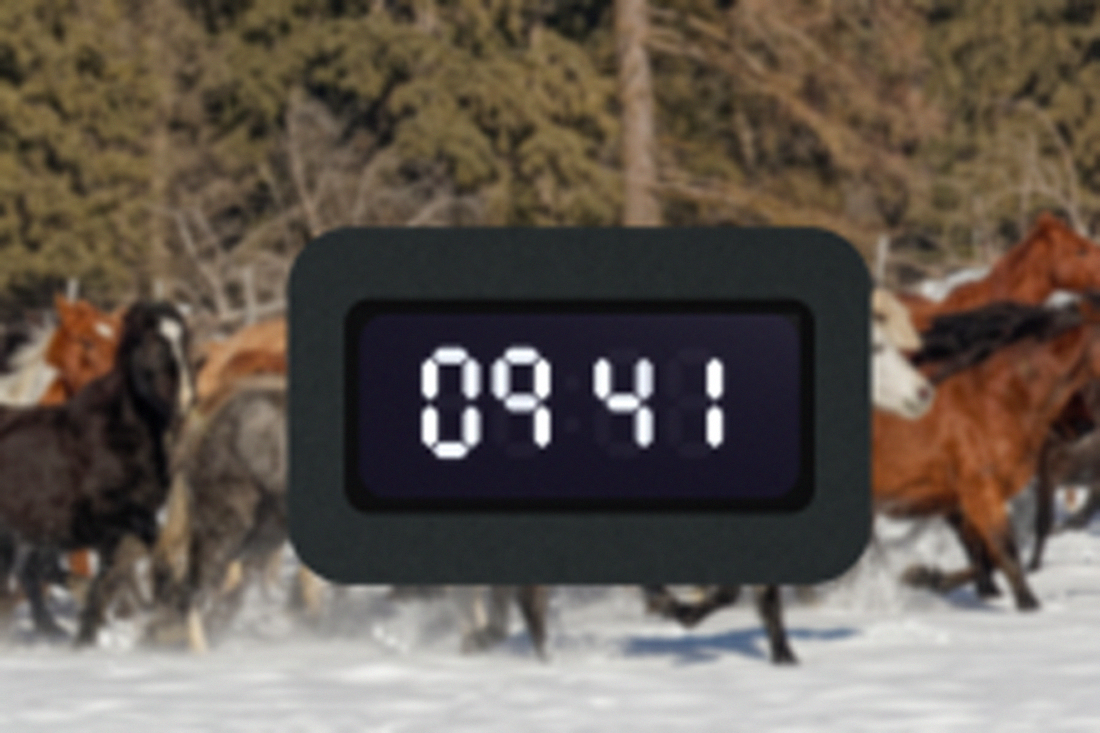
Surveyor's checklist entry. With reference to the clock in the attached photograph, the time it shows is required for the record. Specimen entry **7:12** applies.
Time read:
**9:41**
